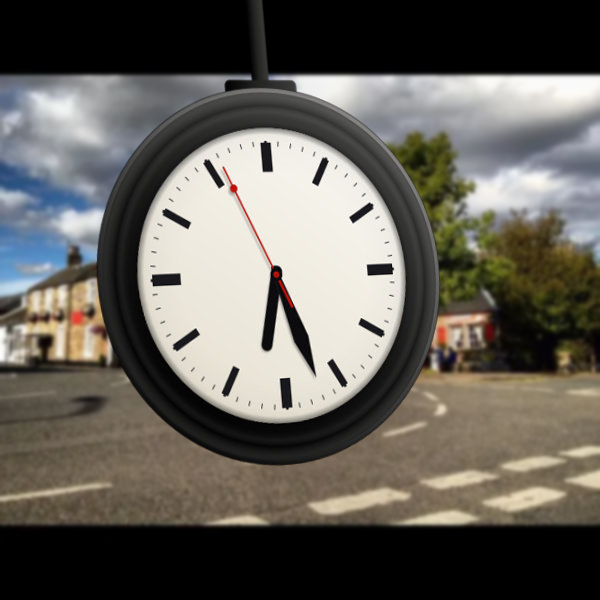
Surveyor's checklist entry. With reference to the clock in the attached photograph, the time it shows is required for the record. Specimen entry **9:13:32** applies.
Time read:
**6:26:56**
